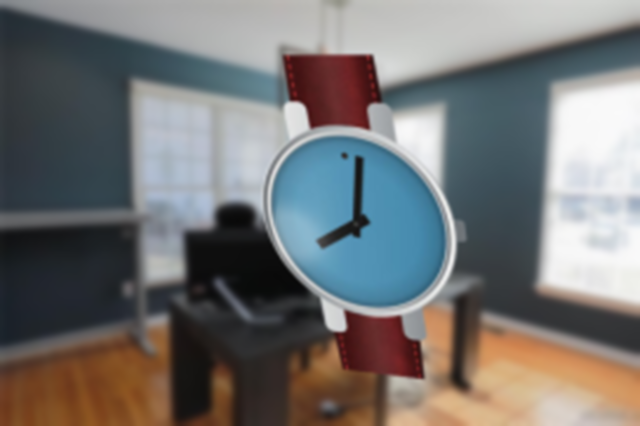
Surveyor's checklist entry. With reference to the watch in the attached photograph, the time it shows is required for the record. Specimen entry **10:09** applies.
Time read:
**8:02**
